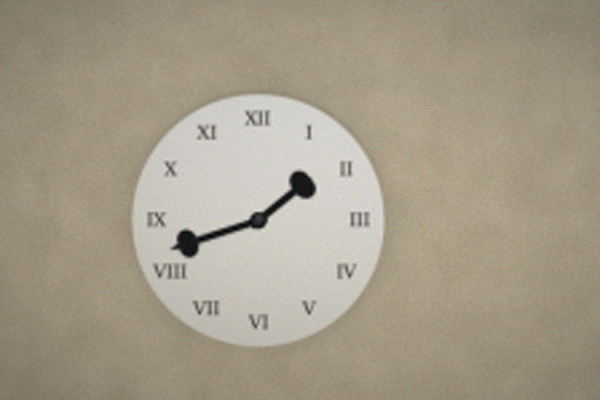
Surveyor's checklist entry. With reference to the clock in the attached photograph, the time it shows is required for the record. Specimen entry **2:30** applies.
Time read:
**1:42**
